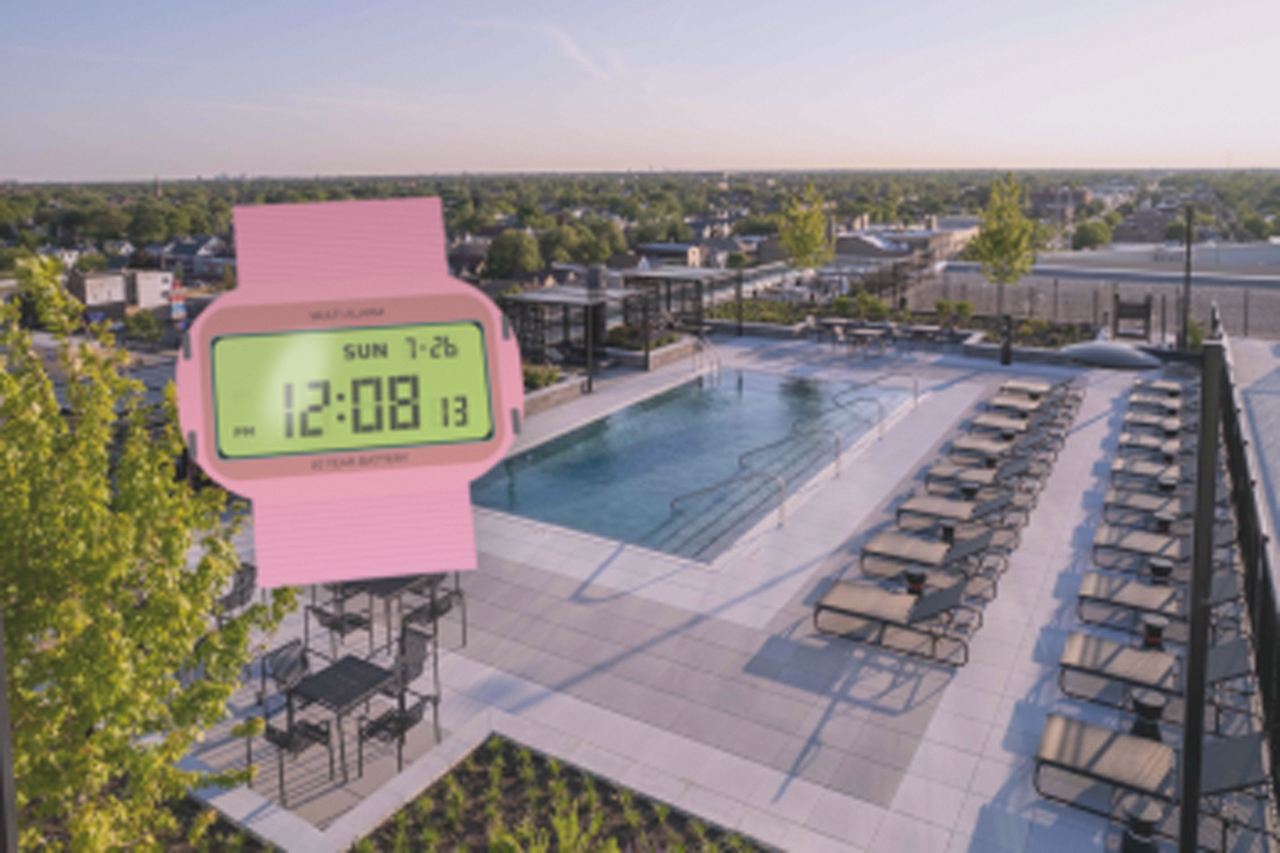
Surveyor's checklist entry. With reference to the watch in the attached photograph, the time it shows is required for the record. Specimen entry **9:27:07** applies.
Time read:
**12:08:13**
